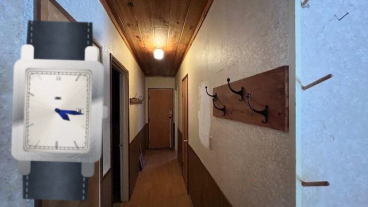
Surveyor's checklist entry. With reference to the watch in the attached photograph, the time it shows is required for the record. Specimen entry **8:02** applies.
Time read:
**4:16**
